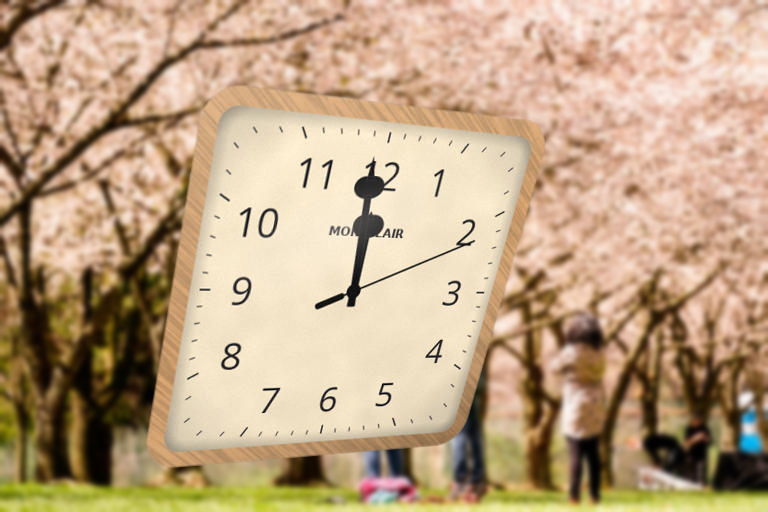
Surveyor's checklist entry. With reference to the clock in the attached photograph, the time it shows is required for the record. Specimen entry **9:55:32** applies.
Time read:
**11:59:11**
